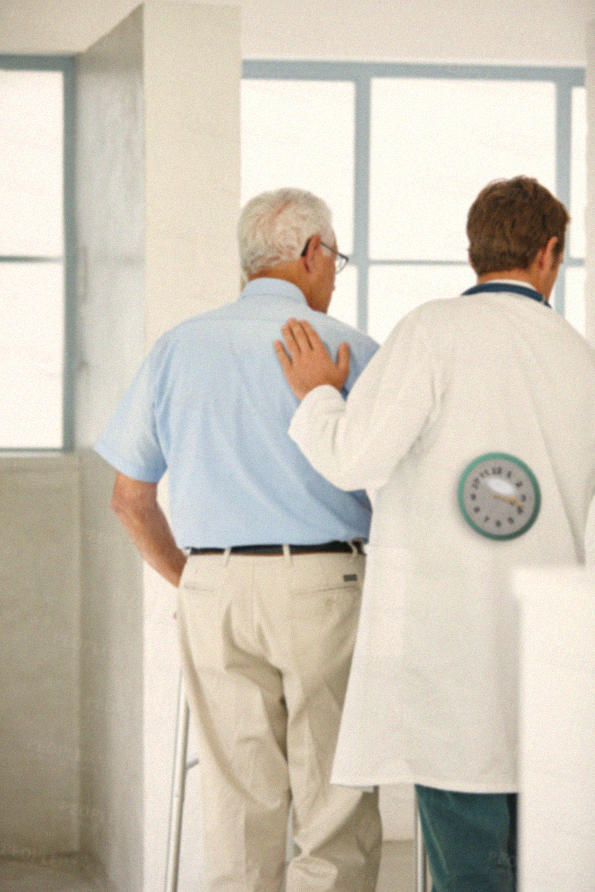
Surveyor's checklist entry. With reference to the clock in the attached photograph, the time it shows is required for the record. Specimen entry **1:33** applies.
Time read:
**3:18**
